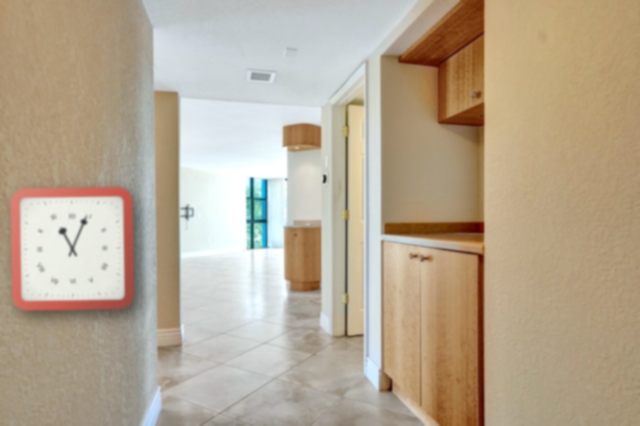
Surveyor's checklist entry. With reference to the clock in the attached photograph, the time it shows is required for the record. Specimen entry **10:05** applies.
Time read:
**11:04**
